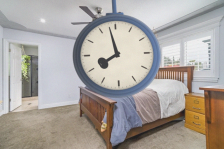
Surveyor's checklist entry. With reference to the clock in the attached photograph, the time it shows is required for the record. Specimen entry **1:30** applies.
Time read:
**7:58**
